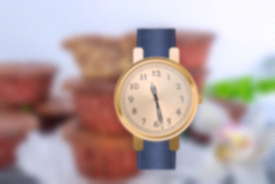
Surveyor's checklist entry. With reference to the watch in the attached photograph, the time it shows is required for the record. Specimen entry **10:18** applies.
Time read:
**11:28**
